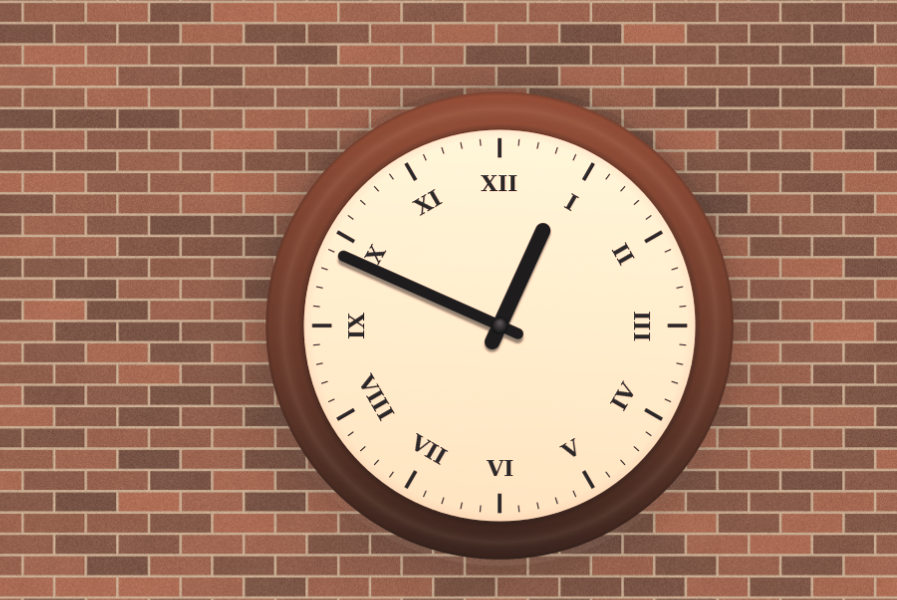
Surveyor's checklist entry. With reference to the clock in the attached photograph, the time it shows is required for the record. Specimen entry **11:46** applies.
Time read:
**12:49**
